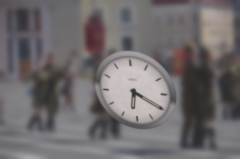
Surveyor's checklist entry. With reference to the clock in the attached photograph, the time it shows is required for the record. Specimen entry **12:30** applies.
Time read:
**6:20**
